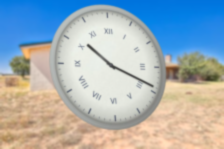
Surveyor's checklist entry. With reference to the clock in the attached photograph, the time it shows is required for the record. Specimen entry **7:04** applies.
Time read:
**10:19**
